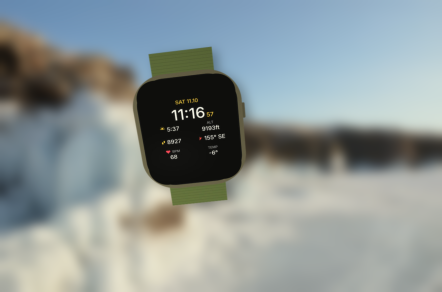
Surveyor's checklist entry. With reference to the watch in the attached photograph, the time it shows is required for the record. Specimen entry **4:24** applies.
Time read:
**11:16**
